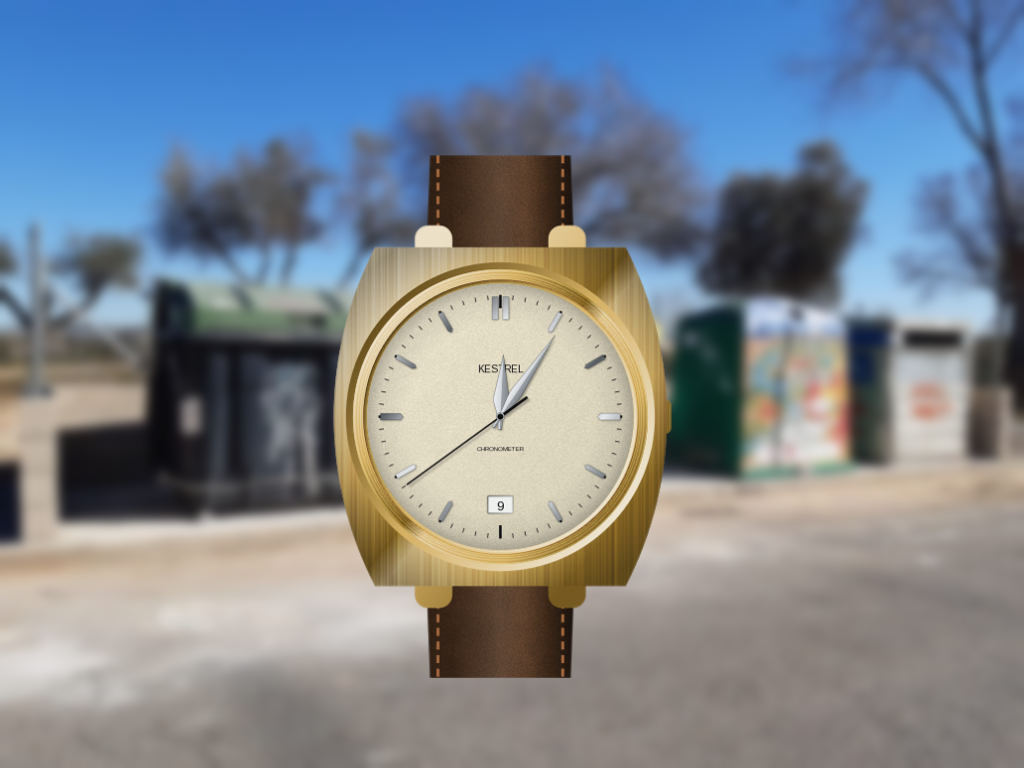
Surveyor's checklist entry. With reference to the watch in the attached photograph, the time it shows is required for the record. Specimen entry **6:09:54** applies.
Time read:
**12:05:39**
